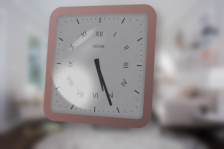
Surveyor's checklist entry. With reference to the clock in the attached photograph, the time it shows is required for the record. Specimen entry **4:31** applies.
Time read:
**5:26**
